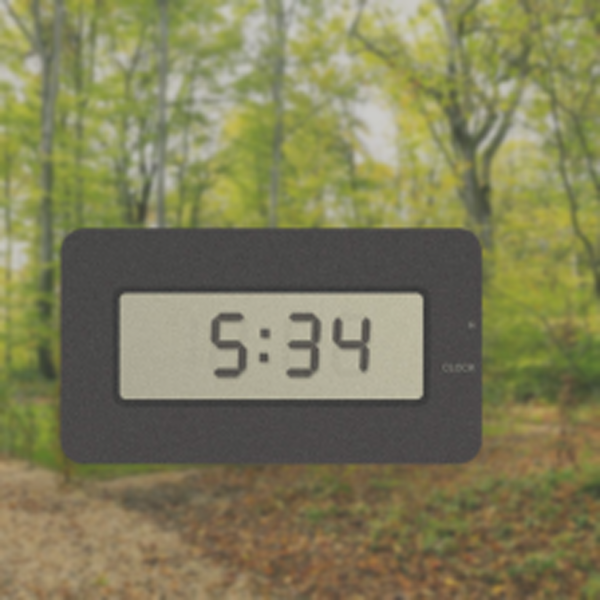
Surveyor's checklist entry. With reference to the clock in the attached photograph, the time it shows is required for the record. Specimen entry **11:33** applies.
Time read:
**5:34**
